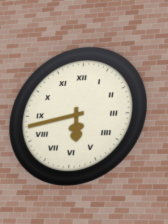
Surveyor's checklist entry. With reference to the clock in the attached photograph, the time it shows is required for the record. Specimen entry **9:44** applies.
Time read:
**5:43**
